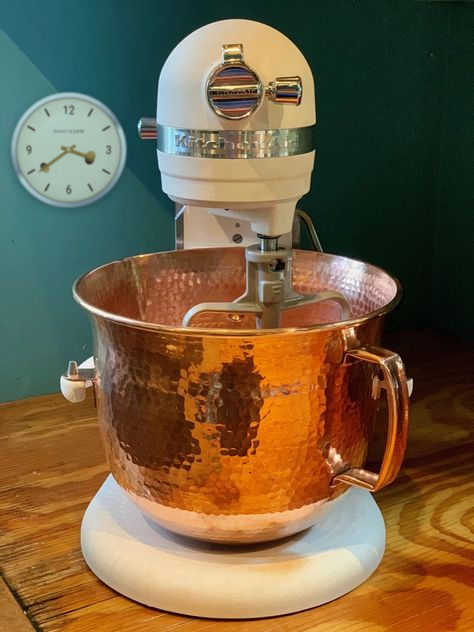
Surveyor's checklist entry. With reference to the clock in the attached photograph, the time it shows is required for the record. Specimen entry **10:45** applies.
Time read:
**3:39**
